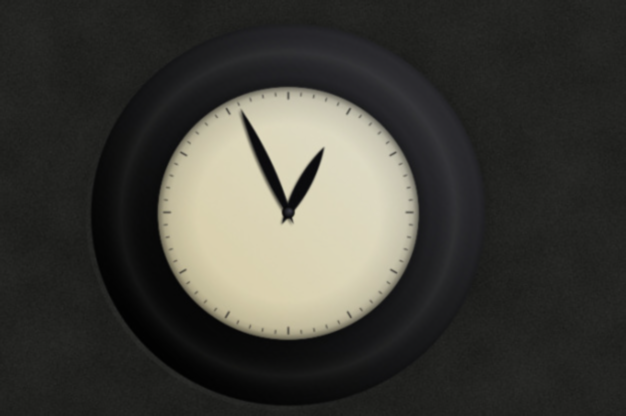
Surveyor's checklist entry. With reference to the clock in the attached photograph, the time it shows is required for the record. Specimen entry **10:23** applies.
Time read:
**12:56**
